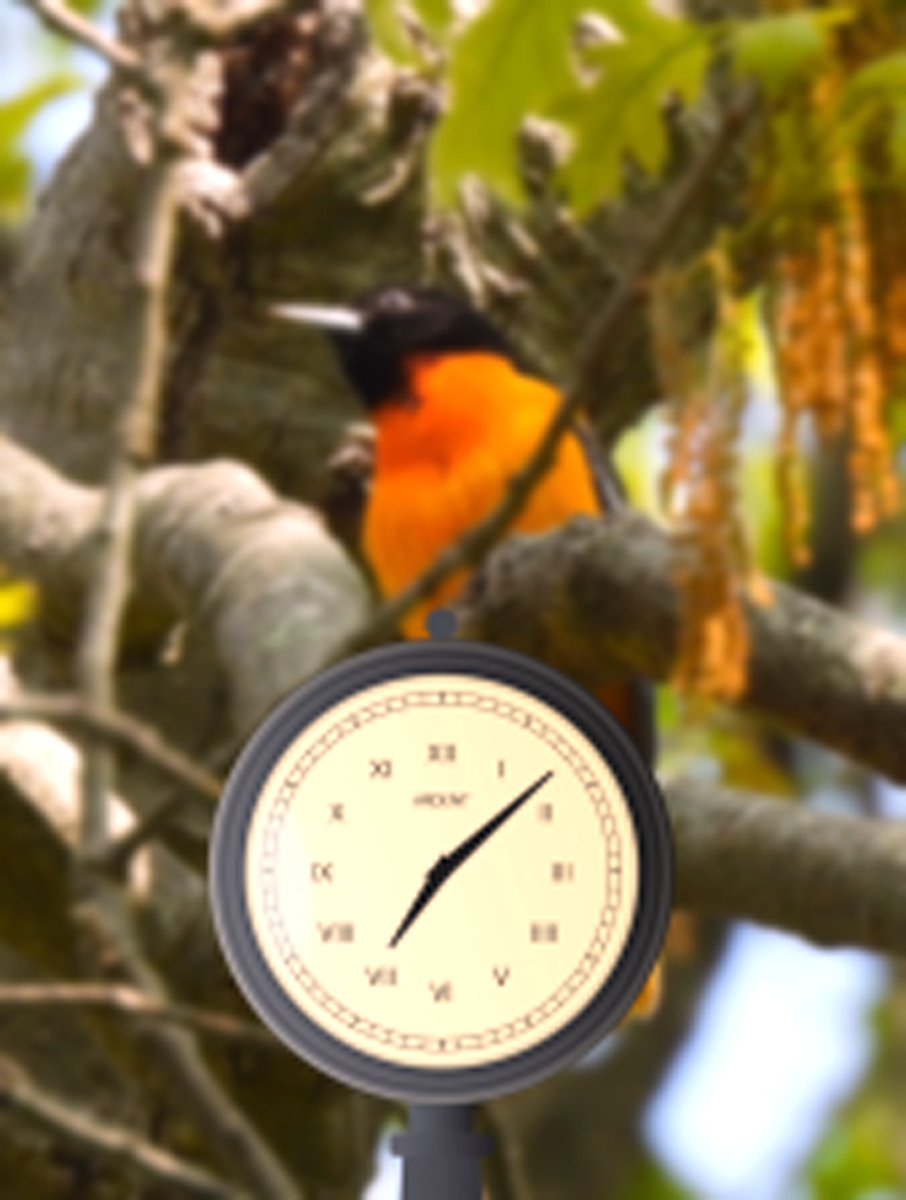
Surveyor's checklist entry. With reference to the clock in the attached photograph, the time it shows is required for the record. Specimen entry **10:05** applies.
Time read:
**7:08**
